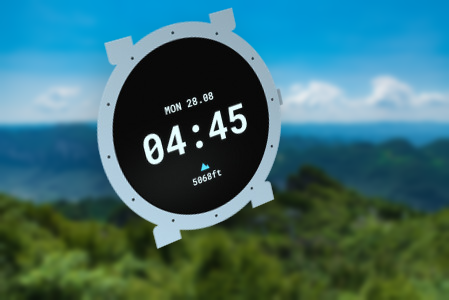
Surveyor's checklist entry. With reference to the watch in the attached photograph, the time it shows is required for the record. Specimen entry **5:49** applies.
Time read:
**4:45**
